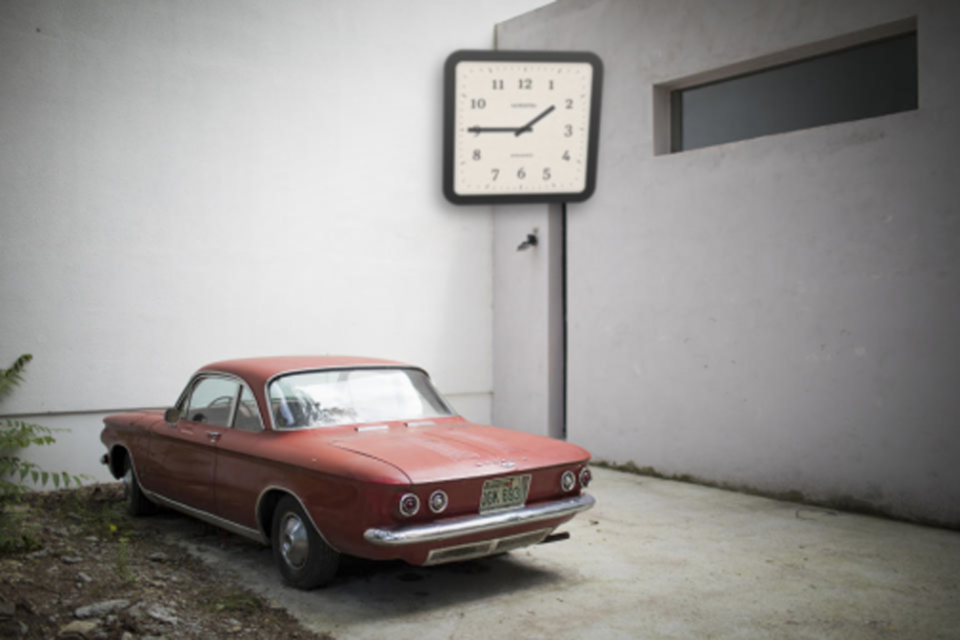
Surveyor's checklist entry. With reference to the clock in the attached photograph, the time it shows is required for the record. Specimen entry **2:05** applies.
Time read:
**1:45**
